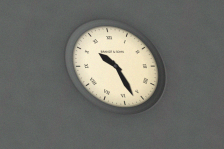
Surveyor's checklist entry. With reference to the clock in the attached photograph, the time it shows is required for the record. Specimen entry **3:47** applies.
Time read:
**10:27**
